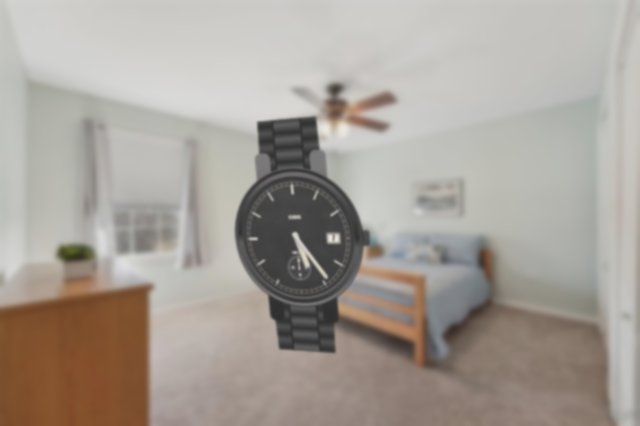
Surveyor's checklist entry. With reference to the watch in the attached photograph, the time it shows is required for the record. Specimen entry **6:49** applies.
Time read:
**5:24**
